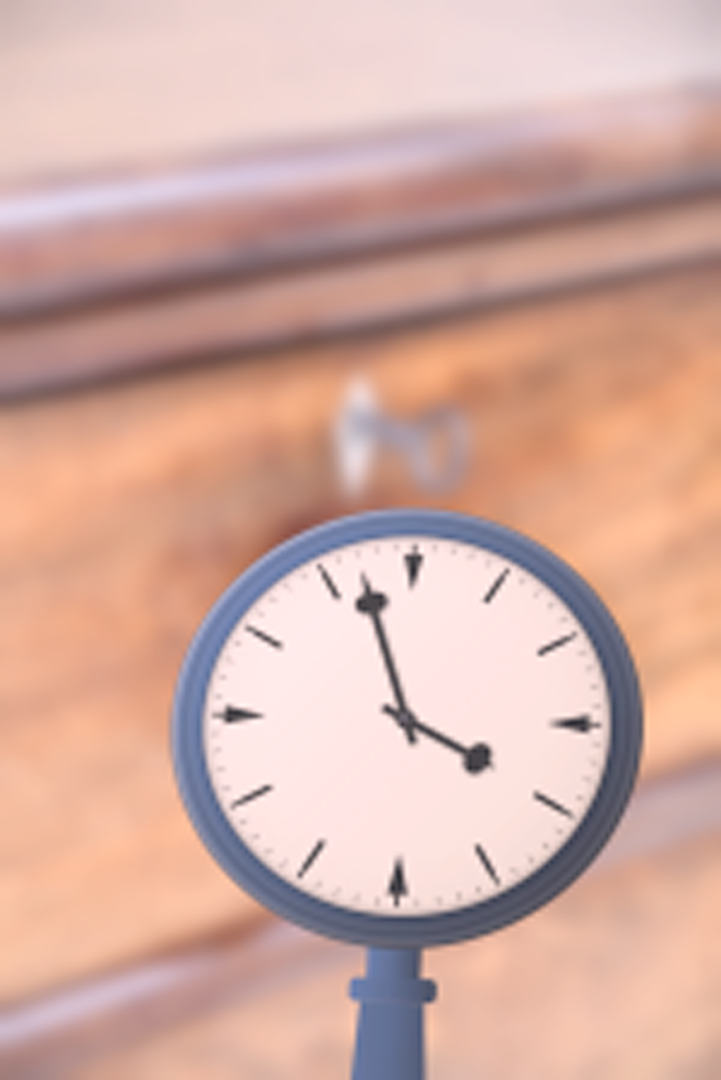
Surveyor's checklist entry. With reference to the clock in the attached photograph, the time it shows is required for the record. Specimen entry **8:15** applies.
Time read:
**3:57**
